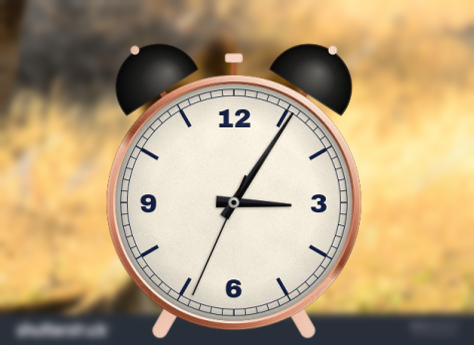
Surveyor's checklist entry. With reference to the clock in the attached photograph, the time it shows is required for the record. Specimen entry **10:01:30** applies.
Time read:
**3:05:34**
